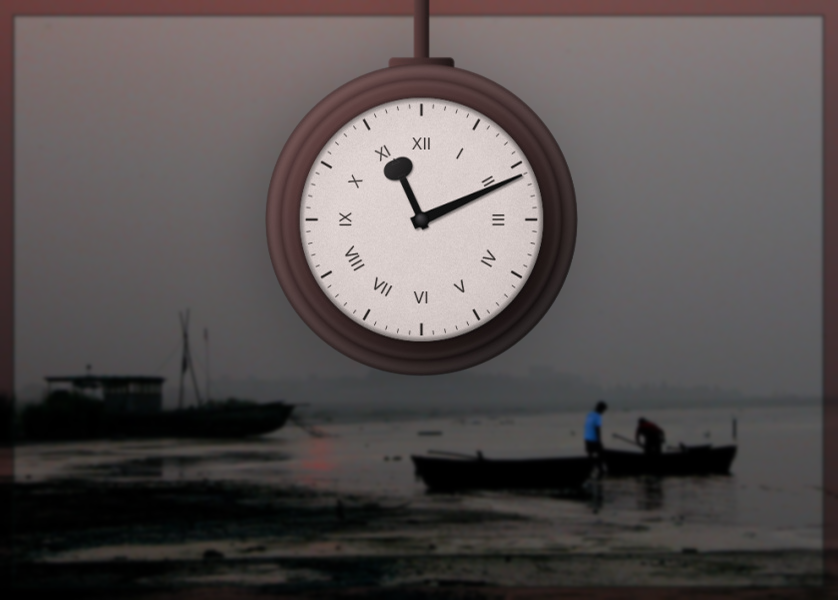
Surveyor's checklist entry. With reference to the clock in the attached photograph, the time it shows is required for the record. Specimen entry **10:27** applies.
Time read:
**11:11**
